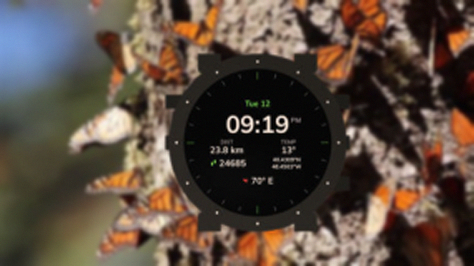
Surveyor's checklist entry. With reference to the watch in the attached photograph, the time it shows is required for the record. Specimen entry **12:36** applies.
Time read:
**9:19**
